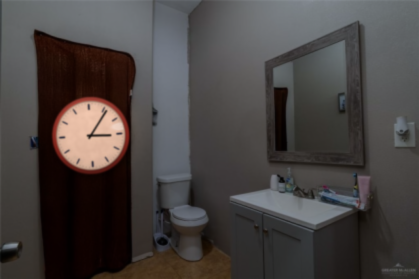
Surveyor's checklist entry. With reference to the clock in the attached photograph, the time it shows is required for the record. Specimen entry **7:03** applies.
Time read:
**3:06**
